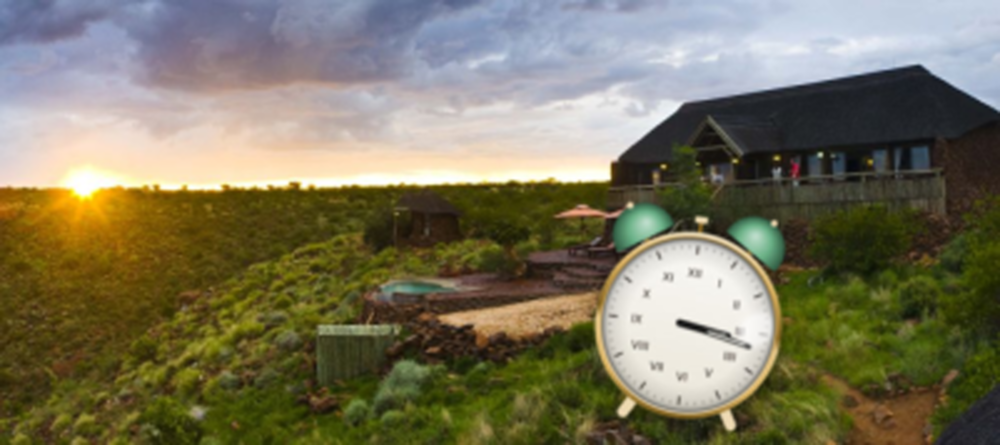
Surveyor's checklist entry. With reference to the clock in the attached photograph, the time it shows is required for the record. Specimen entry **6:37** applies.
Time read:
**3:17**
